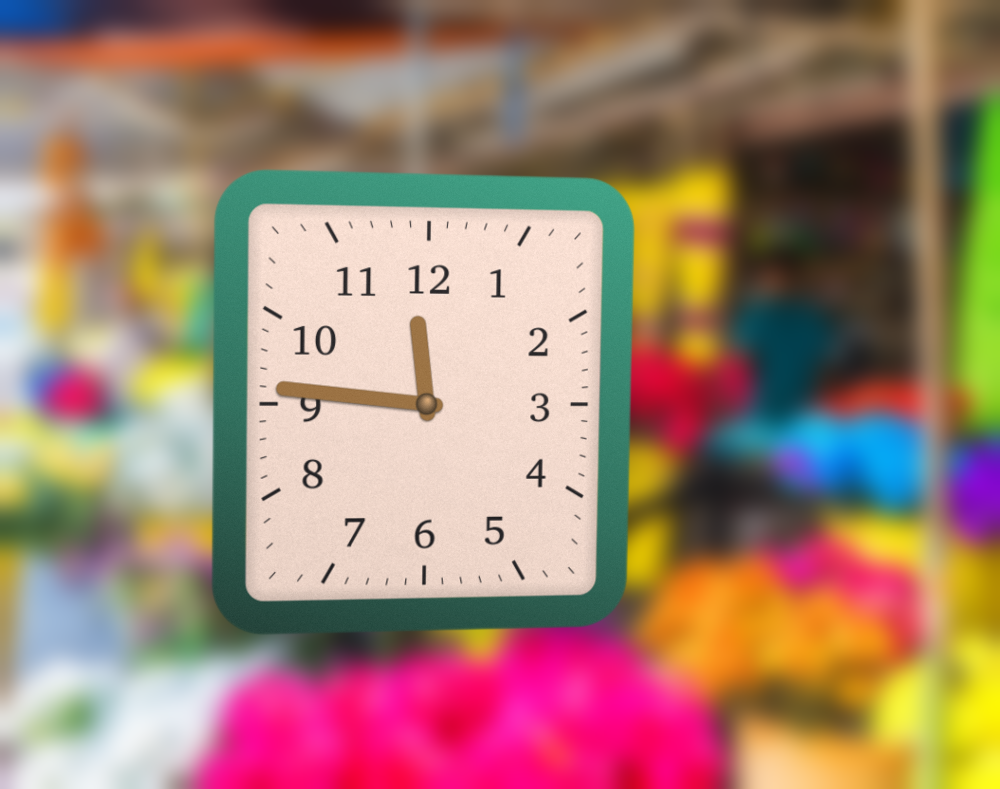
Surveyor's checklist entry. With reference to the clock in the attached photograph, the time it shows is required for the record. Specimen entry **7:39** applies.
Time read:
**11:46**
